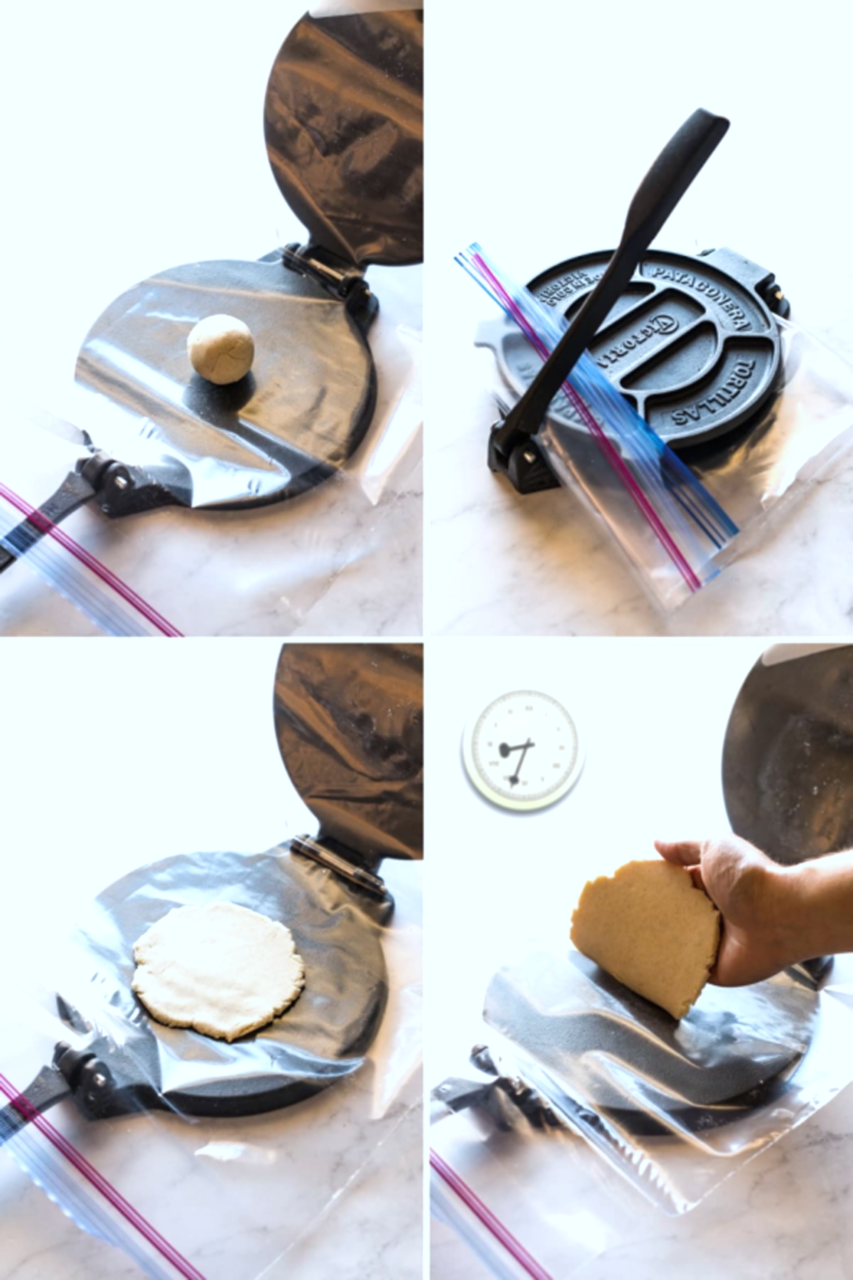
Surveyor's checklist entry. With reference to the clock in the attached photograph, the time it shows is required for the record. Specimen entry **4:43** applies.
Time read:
**8:33**
